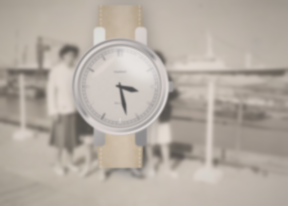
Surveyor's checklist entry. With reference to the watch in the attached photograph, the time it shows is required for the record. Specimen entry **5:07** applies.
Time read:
**3:28**
